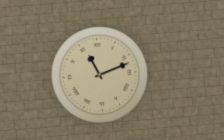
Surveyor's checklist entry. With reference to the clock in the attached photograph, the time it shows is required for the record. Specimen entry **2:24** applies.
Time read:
**11:12**
